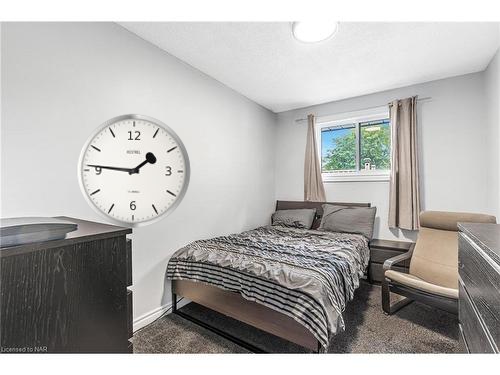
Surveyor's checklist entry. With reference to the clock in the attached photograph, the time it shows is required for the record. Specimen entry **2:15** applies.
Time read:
**1:46**
